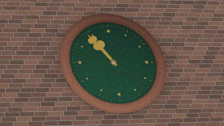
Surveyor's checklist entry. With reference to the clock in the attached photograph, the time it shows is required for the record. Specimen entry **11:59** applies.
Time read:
**10:54**
